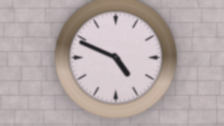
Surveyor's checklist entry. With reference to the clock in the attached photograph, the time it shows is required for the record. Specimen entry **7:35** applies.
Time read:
**4:49**
